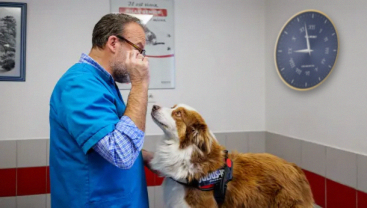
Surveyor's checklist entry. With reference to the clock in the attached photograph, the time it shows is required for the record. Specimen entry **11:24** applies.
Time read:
**8:57**
